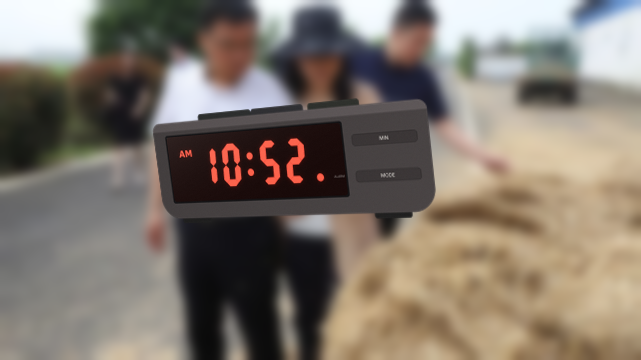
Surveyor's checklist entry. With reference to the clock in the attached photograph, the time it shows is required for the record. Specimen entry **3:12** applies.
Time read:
**10:52**
